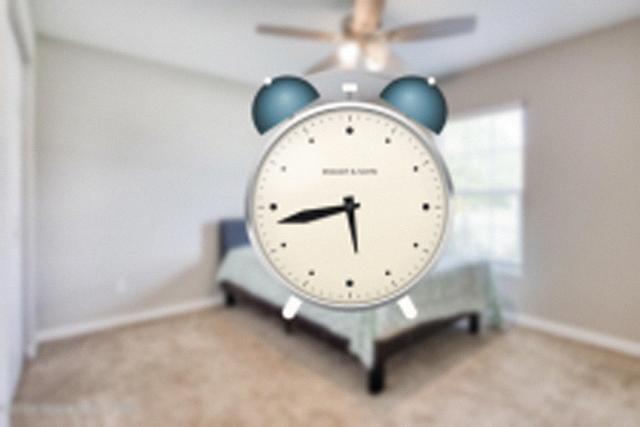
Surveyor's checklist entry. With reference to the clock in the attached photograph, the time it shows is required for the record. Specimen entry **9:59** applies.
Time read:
**5:43**
